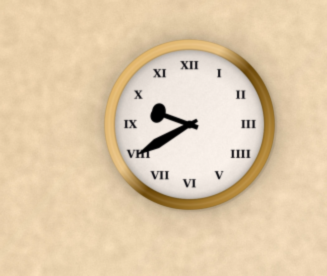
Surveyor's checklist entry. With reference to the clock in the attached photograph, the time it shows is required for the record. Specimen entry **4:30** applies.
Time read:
**9:40**
